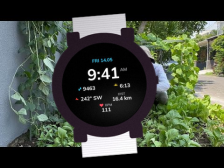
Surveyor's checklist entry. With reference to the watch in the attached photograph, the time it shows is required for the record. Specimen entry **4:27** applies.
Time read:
**9:41**
